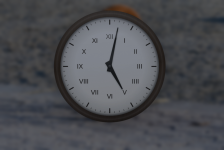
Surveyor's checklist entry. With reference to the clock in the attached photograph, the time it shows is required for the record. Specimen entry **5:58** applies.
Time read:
**5:02**
